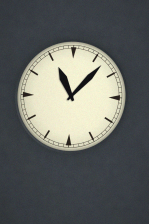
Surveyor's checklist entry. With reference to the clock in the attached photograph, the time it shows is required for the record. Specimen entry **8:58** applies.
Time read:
**11:07**
